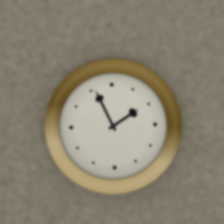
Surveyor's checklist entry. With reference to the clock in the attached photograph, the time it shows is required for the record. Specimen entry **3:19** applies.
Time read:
**1:56**
